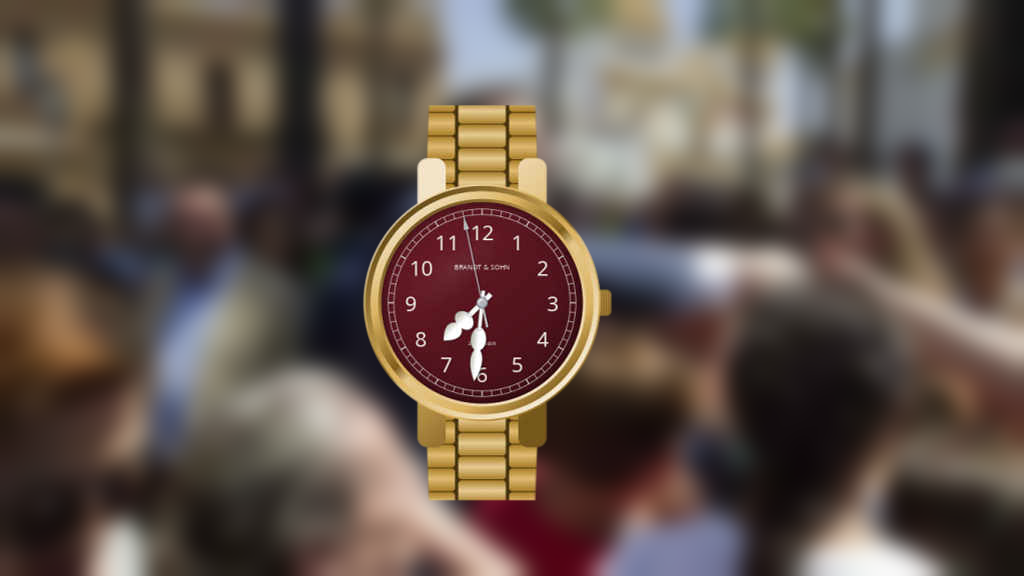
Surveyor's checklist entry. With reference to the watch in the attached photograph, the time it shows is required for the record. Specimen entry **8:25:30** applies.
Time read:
**7:30:58**
